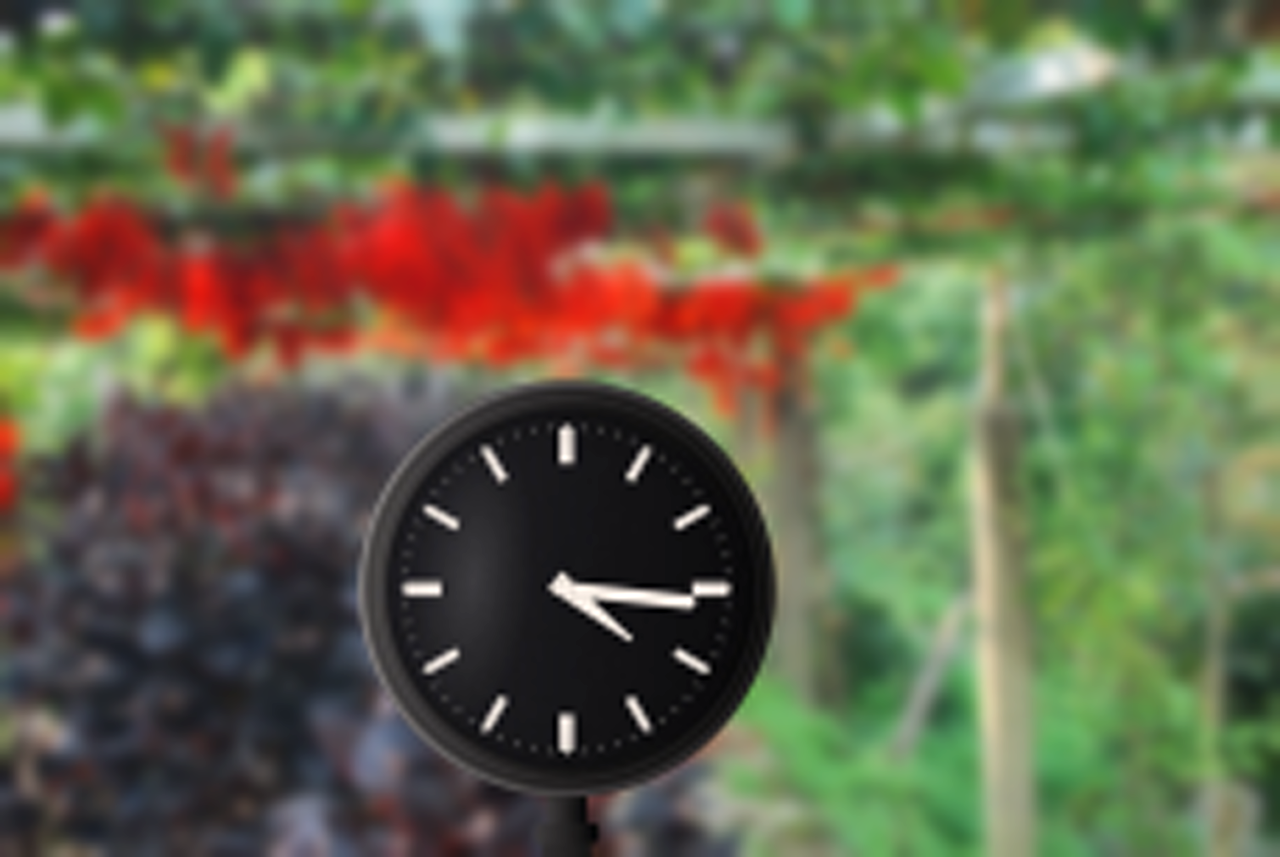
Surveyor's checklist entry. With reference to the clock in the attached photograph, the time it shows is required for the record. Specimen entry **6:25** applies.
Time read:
**4:16**
